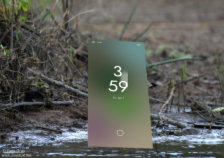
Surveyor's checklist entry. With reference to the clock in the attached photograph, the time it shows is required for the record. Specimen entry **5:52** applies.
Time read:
**3:59**
